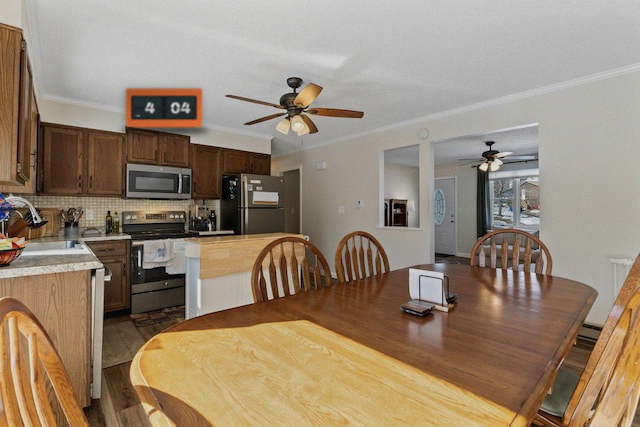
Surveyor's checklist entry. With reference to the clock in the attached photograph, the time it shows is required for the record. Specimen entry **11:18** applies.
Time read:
**4:04**
